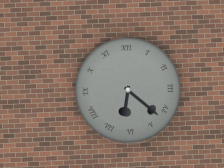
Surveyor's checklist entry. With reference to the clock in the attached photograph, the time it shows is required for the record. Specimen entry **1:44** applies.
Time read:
**6:22**
